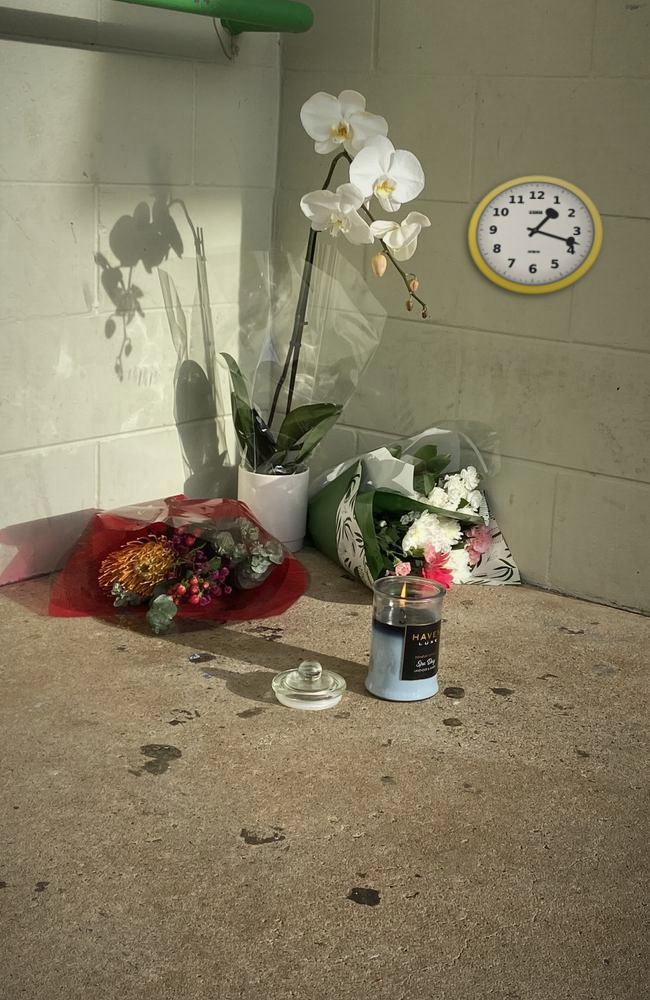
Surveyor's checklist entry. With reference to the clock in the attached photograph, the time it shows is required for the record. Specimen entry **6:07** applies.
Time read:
**1:18**
